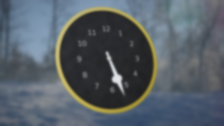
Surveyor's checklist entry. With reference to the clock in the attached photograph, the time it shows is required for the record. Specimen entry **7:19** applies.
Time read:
**5:27**
